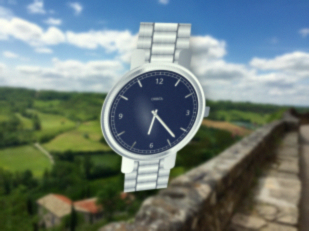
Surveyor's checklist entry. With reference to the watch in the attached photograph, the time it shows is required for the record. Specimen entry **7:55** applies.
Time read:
**6:23**
